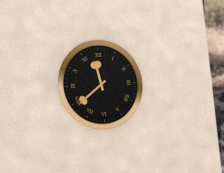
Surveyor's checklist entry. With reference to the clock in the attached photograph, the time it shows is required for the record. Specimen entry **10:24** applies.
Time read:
**11:39**
